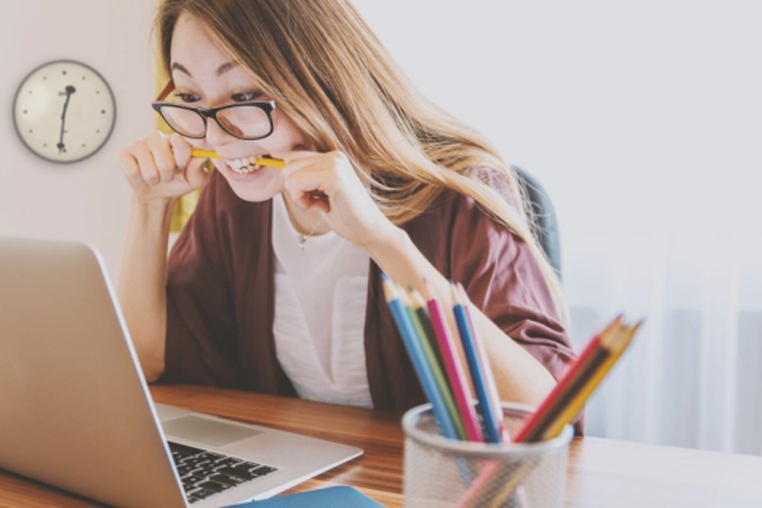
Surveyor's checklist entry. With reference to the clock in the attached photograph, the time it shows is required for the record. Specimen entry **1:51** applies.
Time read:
**12:31**
